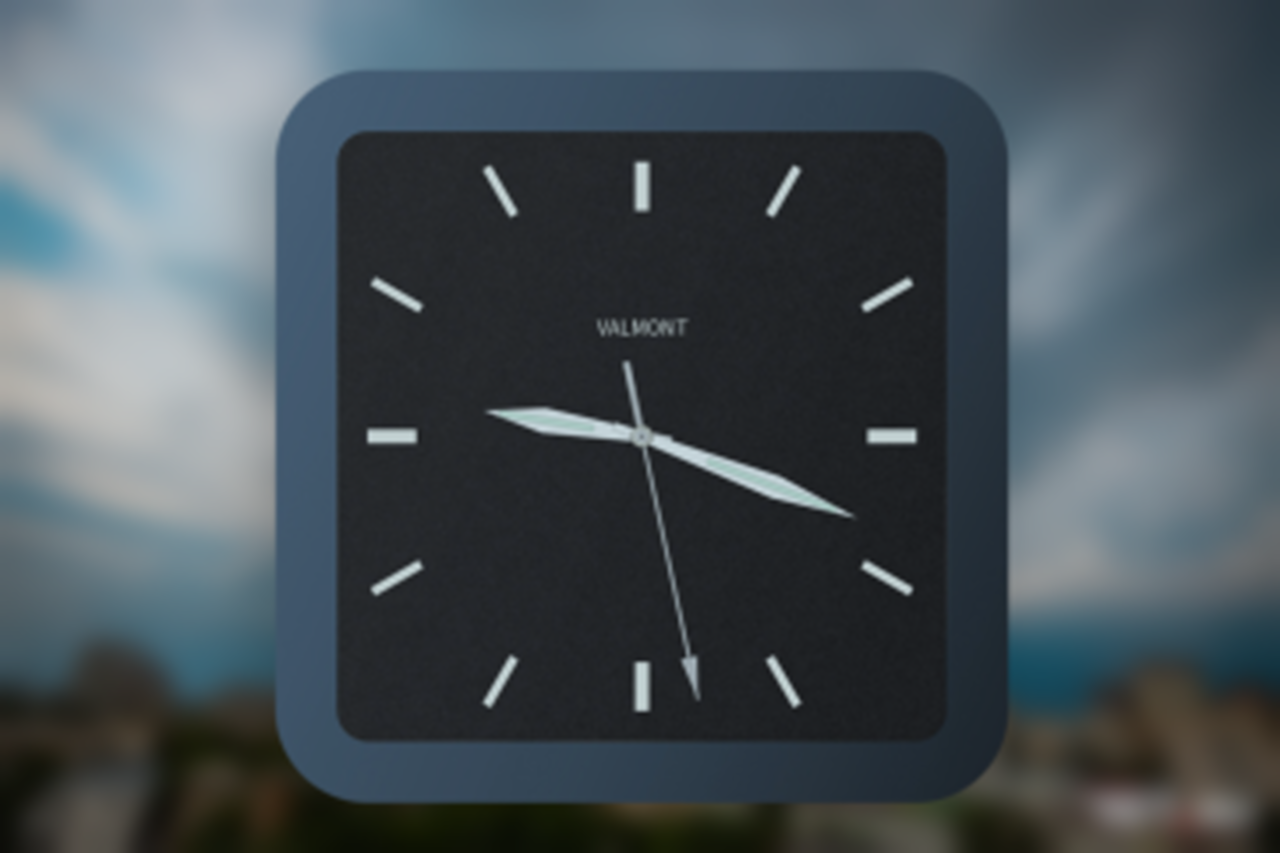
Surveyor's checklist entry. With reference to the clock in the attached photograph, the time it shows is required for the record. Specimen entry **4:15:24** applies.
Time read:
**9:18:28**
